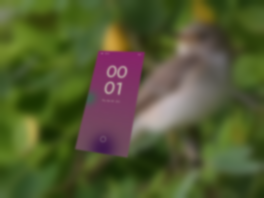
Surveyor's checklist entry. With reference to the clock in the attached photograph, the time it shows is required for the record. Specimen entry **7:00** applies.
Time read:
**0:01**
